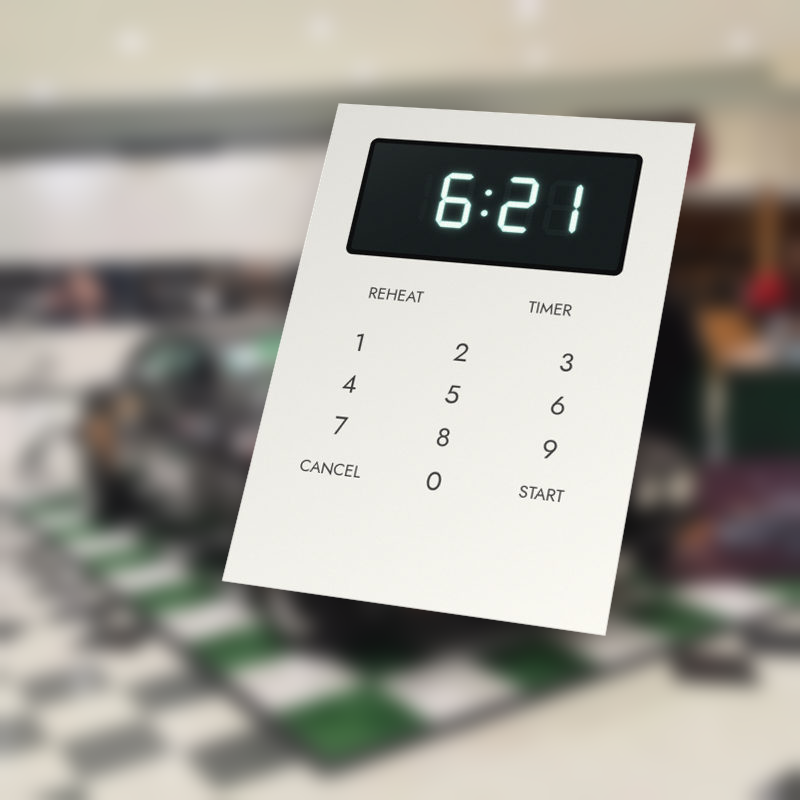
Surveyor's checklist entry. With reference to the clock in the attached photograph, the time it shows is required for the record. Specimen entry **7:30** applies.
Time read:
**6:21**
